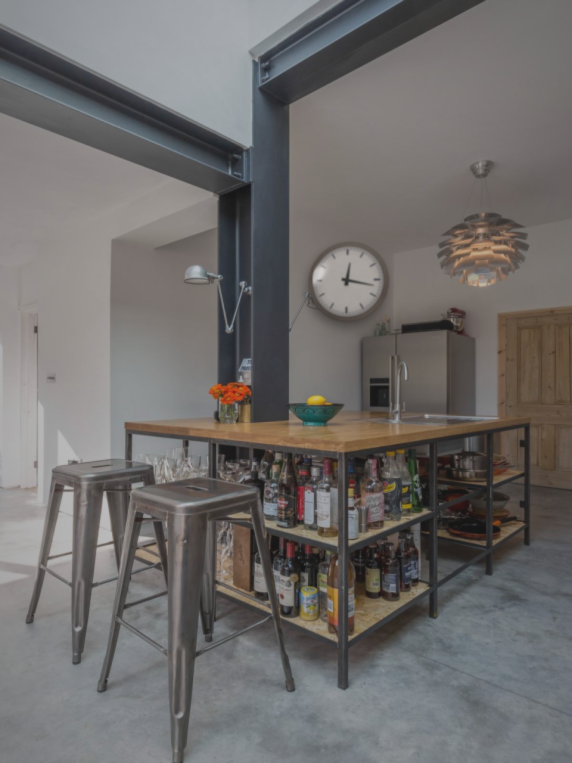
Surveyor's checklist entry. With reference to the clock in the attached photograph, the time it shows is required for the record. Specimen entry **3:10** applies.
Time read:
**12:17**
